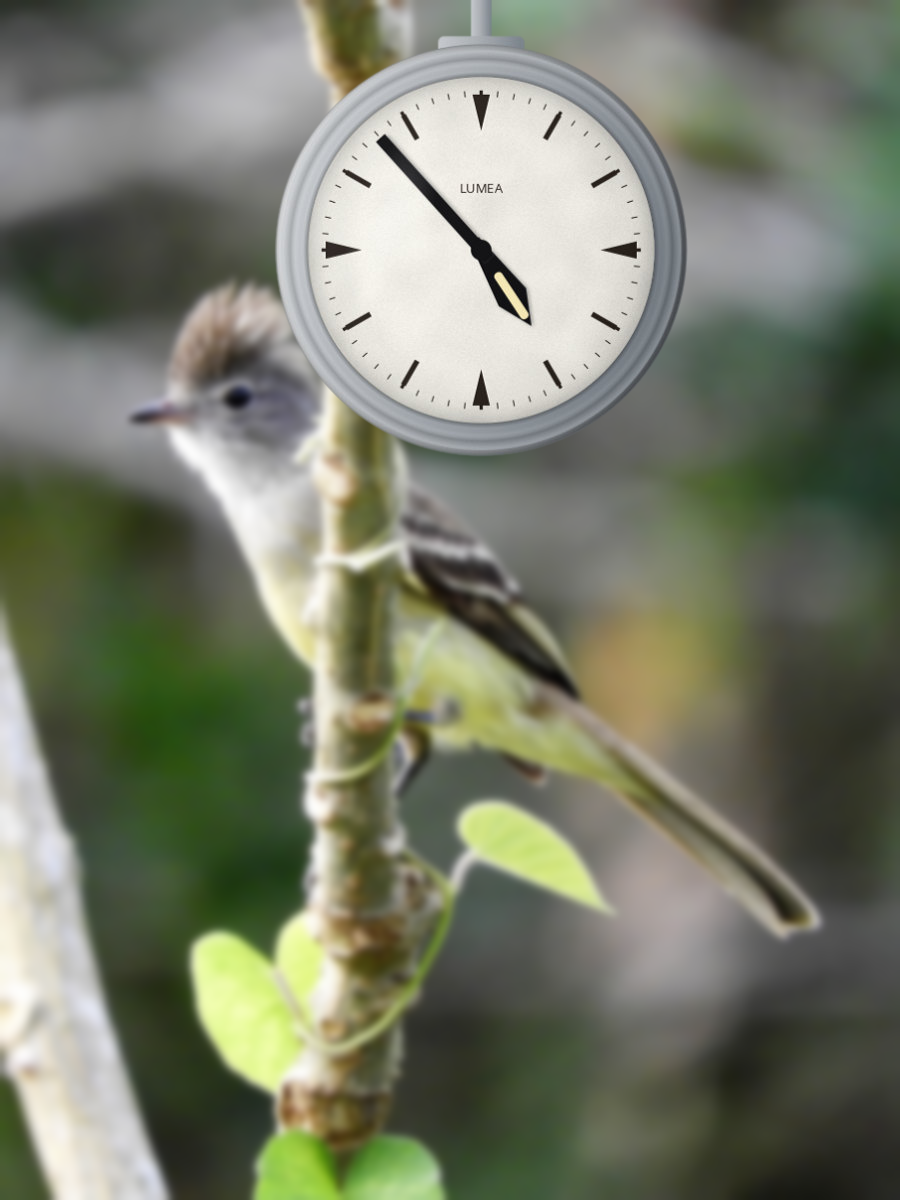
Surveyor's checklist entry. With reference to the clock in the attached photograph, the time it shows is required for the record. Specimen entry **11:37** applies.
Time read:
**4:53**
